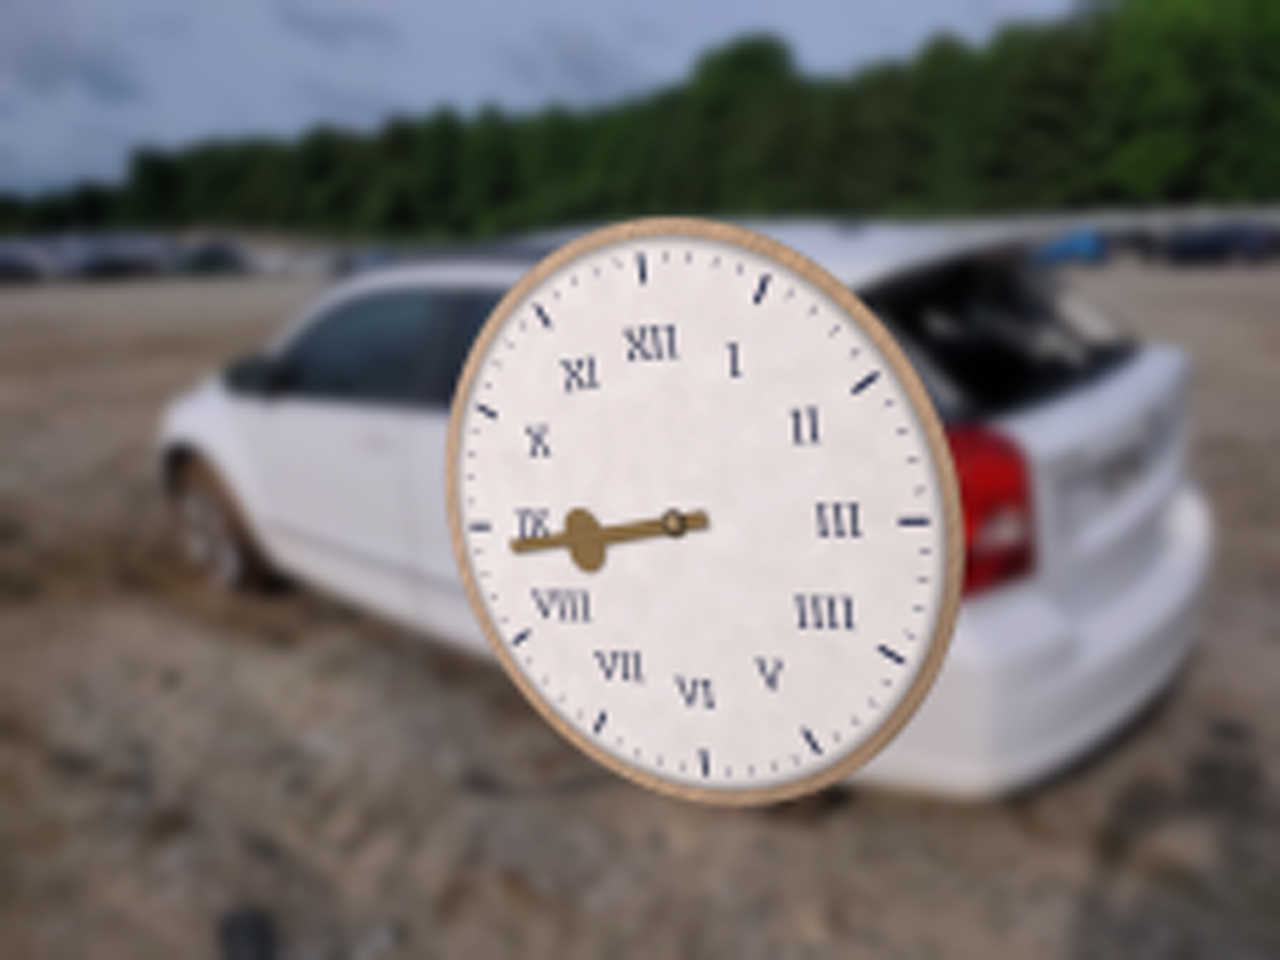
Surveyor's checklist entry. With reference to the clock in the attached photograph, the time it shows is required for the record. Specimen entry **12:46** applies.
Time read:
**8:44**
